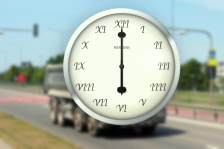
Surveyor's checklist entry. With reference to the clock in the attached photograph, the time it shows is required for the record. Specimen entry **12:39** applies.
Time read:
**6:00**
